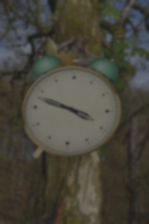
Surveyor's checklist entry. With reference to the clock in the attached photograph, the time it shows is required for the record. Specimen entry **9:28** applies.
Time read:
**3:48**
